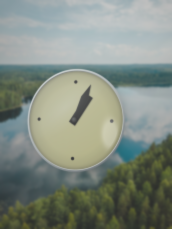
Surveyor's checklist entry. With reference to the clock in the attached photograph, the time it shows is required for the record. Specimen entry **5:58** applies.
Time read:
**1:04**
